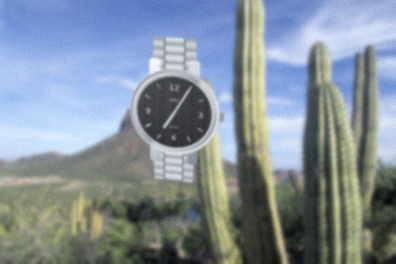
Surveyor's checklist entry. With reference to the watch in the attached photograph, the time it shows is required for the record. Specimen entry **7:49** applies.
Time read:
**7:05**
